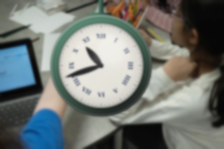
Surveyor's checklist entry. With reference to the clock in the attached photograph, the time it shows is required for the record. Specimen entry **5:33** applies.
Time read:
**10:42**
